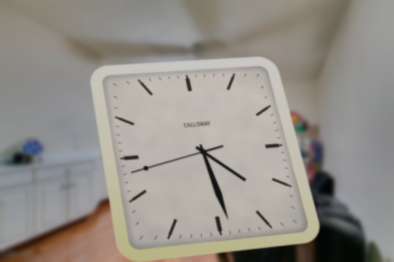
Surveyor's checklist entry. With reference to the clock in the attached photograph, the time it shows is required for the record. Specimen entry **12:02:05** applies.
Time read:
**4:28:43**
